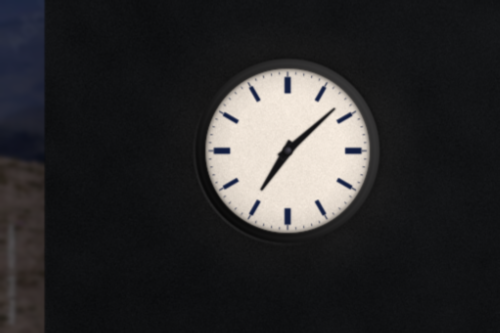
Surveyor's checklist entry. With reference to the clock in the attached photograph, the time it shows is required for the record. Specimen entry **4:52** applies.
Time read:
**7:08**
